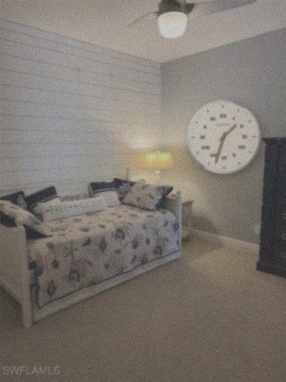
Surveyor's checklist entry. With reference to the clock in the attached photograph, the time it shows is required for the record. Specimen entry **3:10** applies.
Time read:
**1:33**
